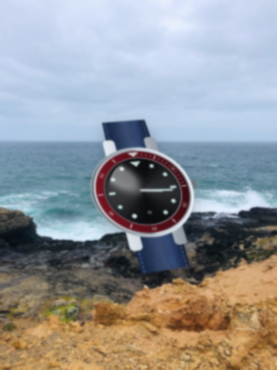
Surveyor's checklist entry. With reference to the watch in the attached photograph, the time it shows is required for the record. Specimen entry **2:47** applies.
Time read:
**3:16**
